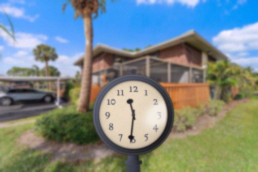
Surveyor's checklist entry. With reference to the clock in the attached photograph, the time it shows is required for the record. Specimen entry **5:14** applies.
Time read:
**11:31**
